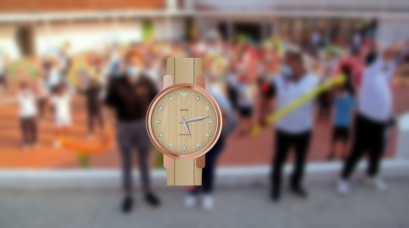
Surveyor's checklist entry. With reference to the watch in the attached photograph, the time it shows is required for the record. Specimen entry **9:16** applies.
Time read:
**5:13**
